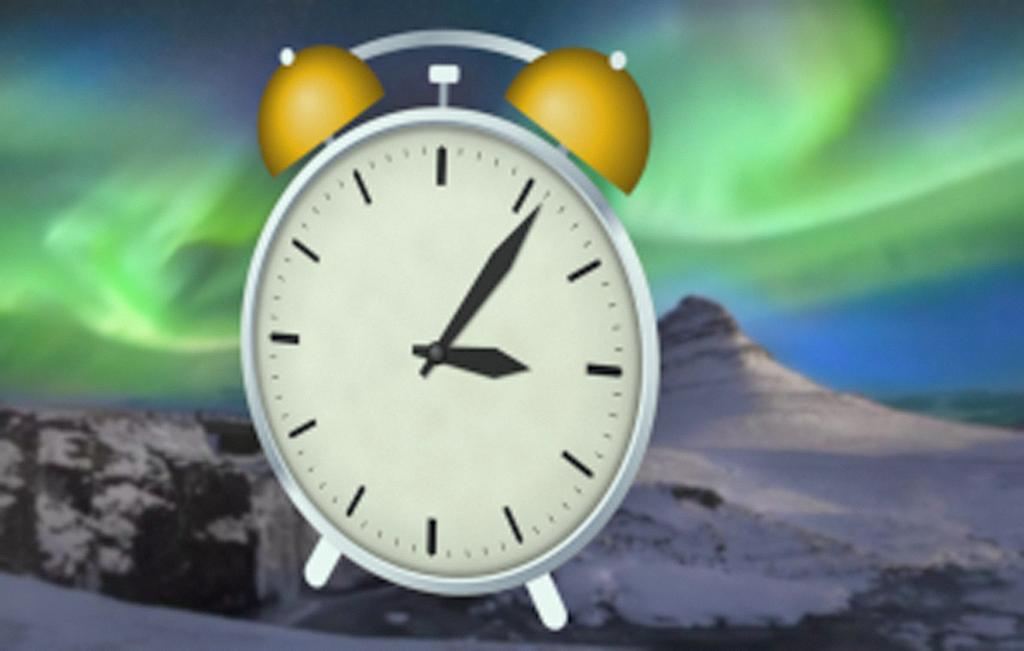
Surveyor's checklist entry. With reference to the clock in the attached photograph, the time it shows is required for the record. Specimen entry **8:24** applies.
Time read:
**3:06**
